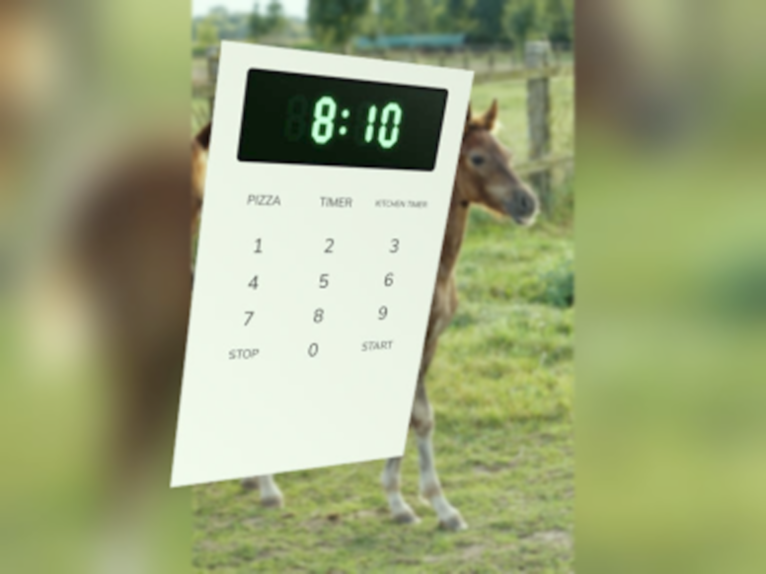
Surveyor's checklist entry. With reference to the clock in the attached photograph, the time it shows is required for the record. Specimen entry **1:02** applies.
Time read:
**8:10**
